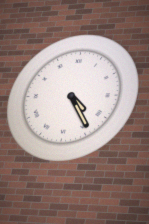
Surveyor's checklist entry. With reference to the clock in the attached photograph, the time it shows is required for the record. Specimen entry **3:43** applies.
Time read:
**4:24**
